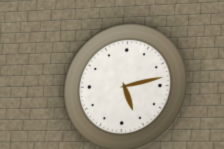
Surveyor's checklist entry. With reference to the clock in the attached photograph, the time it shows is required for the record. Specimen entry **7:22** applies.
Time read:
**5:13**
